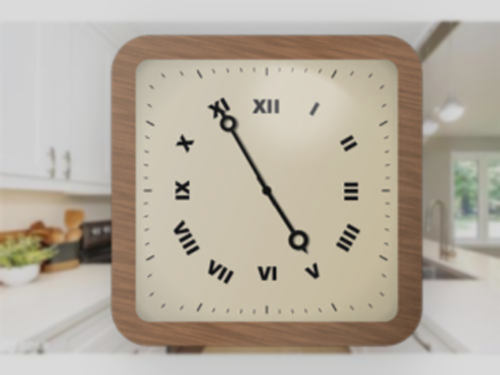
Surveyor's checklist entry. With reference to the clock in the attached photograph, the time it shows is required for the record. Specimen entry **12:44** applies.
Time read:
**4:55**
